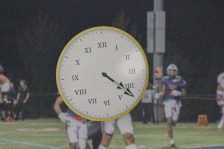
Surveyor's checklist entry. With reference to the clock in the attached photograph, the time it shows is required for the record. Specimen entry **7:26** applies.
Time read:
**4:22**
